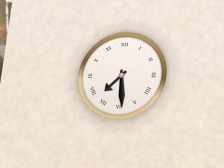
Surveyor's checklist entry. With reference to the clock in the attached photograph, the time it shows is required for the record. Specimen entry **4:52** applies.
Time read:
**7:29**
